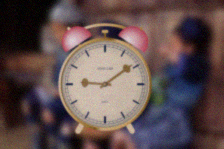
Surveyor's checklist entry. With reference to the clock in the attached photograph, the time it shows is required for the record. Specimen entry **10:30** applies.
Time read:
**9:09**
